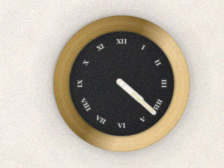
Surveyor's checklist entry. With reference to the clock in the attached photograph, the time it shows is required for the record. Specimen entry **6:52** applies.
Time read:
**4:22**
